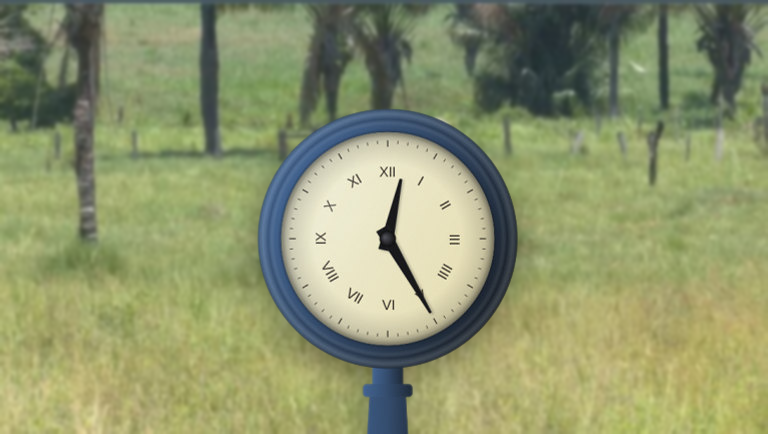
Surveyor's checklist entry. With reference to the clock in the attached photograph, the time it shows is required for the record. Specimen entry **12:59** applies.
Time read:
**12:25**
